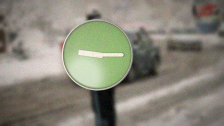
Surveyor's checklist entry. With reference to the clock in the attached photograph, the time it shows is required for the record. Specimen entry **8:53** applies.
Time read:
**9:15**
